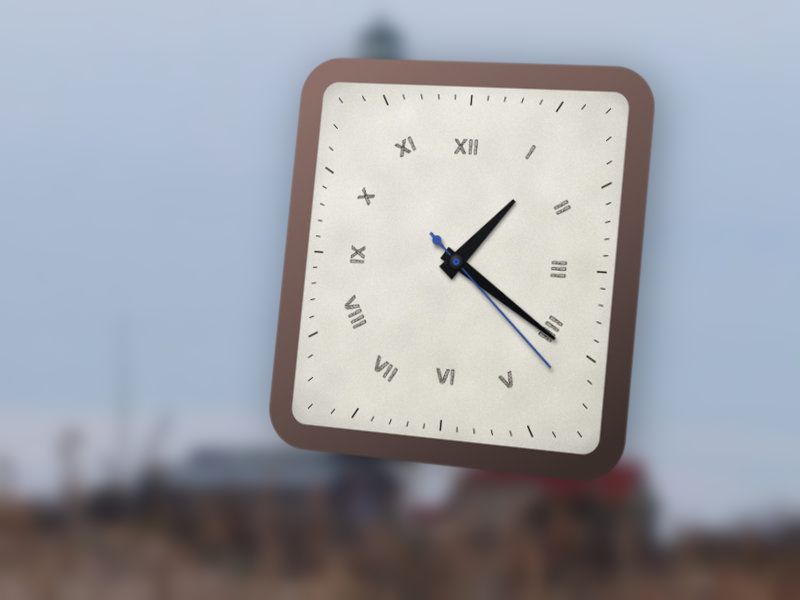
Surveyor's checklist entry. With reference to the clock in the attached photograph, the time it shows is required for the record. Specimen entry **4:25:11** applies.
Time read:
**1:20:22**
